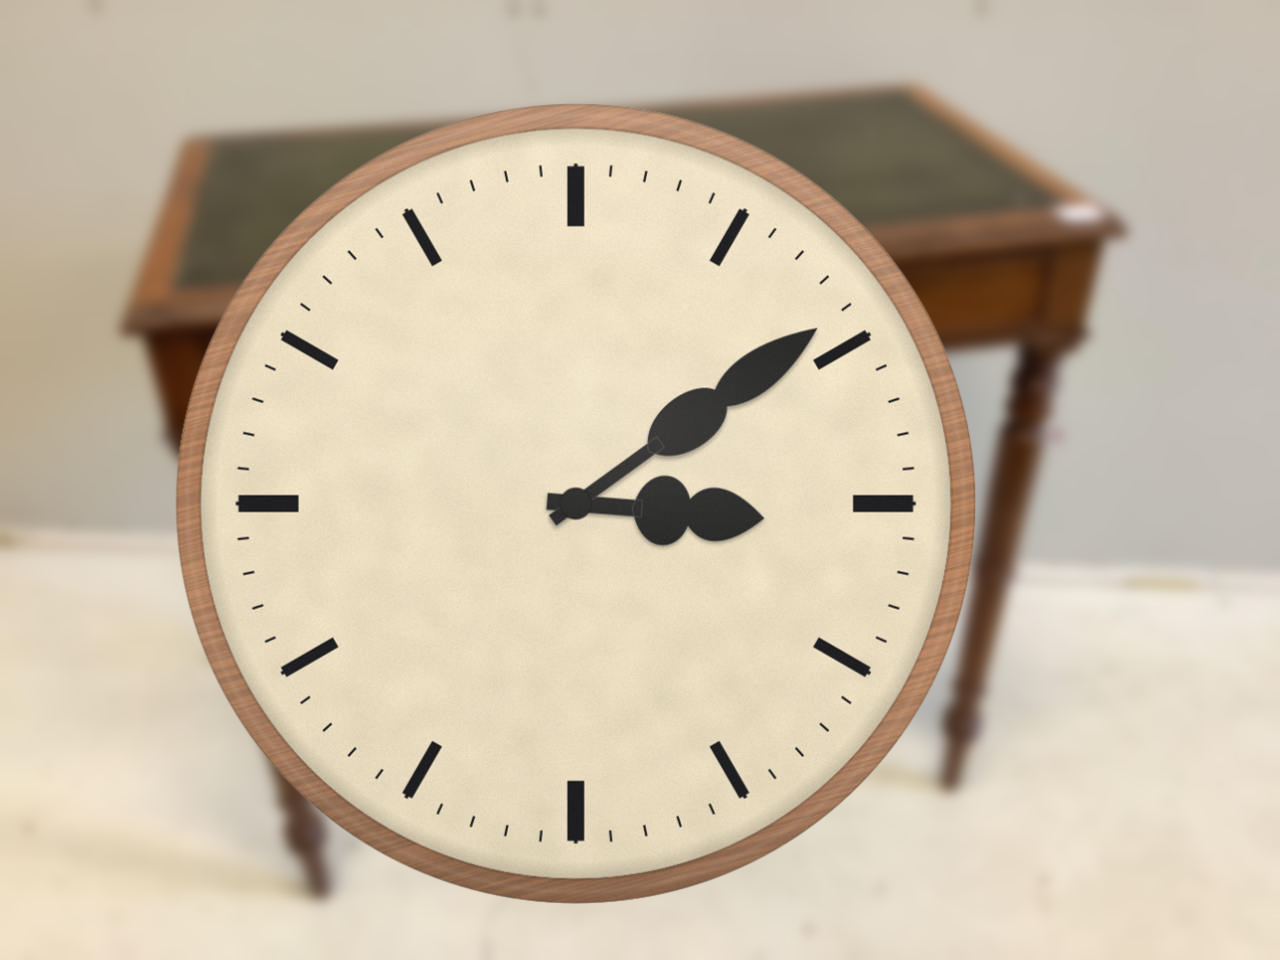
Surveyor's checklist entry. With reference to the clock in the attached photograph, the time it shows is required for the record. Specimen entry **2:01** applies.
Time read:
**3:09**
